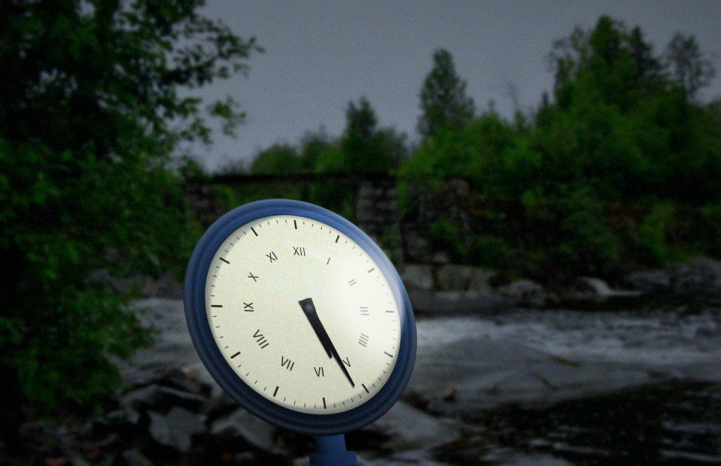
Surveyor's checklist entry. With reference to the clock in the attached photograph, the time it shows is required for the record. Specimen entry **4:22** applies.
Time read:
**5:26**
